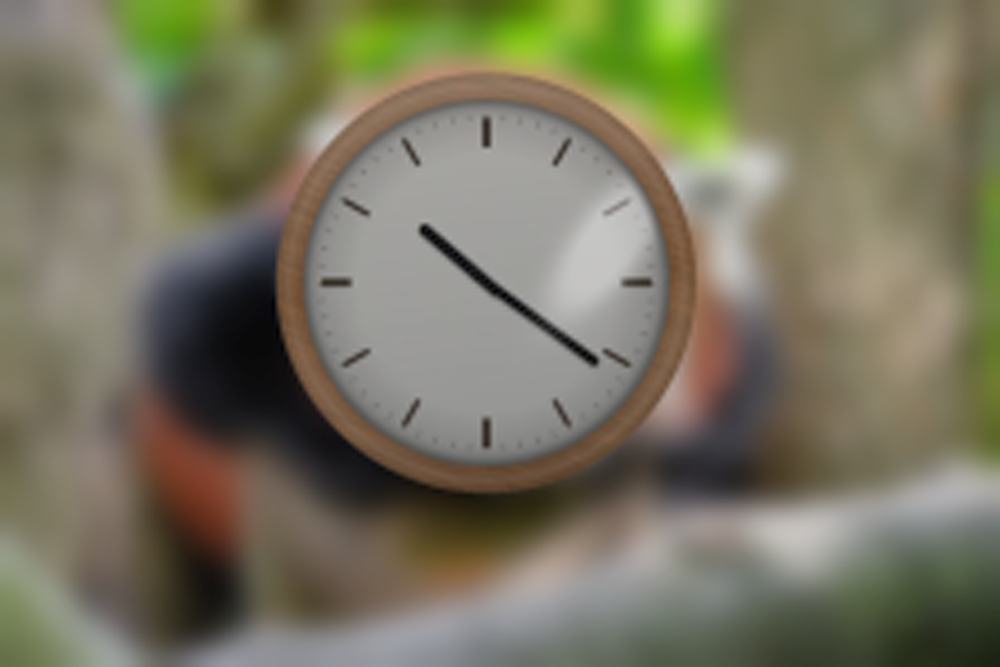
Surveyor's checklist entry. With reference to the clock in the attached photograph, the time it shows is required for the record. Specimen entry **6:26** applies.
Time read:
**10:21**
